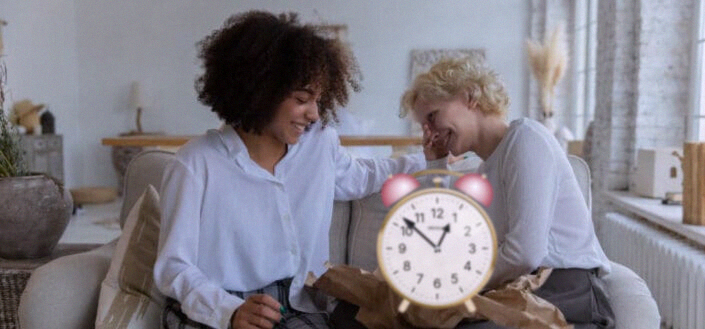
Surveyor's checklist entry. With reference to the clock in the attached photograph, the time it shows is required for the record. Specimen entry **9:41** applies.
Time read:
**12:52**
